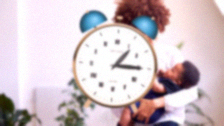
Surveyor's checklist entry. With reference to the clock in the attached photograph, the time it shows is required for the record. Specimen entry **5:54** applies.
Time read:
**1:15**
